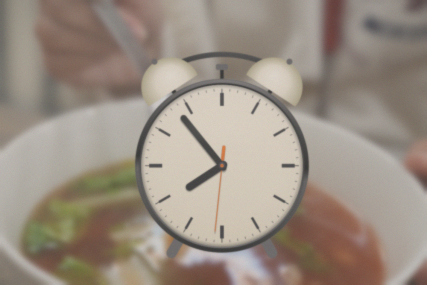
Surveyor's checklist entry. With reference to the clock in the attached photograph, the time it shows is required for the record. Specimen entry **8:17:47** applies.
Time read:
**7:53:31**
